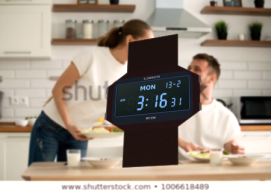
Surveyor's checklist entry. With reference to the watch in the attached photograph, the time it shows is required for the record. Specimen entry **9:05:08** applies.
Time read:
**3:16:31**
